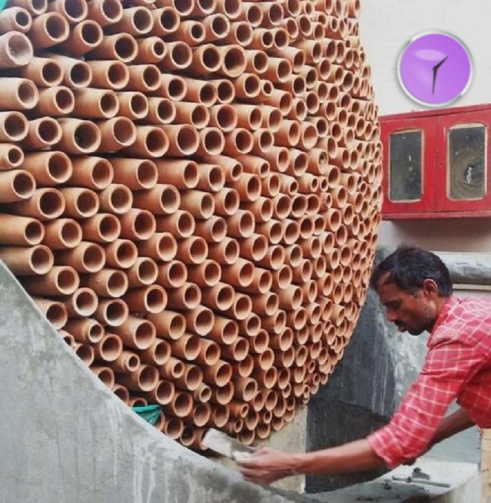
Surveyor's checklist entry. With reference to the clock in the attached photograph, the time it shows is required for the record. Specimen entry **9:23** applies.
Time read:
**1:31**
